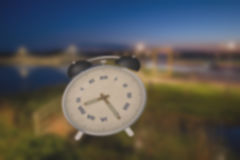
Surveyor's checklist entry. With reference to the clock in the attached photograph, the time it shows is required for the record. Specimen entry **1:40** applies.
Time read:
**8:25**
